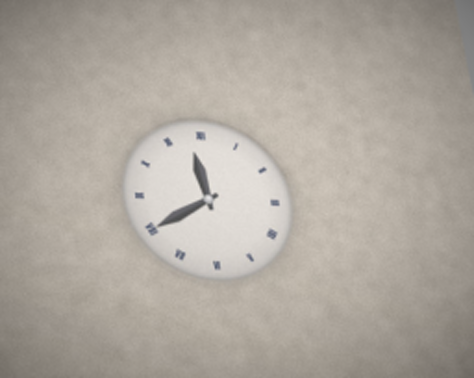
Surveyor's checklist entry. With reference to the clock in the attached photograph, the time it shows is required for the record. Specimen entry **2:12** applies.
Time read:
**11:40**
